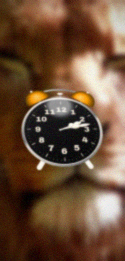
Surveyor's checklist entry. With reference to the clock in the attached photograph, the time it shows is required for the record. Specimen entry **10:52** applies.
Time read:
**2:13**
